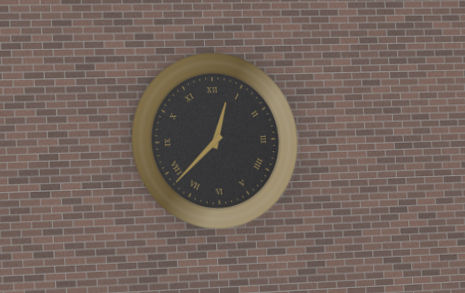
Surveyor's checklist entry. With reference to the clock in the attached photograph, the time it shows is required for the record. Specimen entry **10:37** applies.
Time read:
**12:38**
